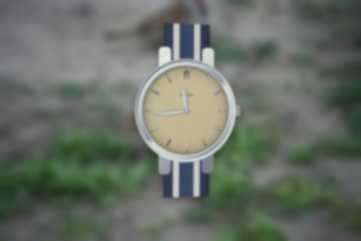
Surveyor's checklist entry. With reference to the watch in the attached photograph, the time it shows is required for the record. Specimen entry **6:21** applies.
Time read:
**11:44**
